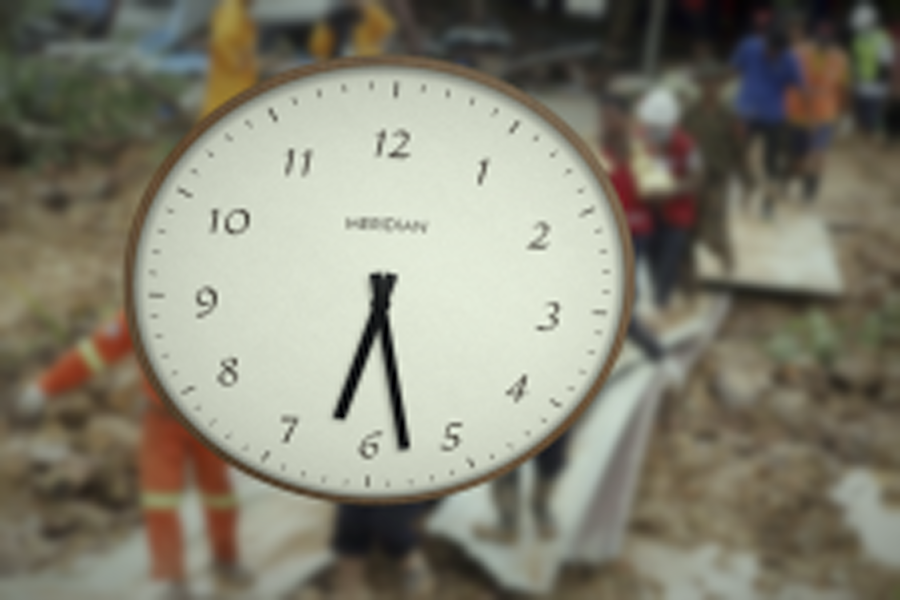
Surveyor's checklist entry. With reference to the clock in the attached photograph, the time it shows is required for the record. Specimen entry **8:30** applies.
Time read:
**6:28**
